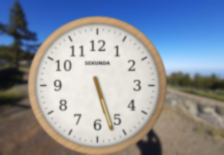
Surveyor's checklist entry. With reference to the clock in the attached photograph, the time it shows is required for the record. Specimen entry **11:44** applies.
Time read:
**5:27**
